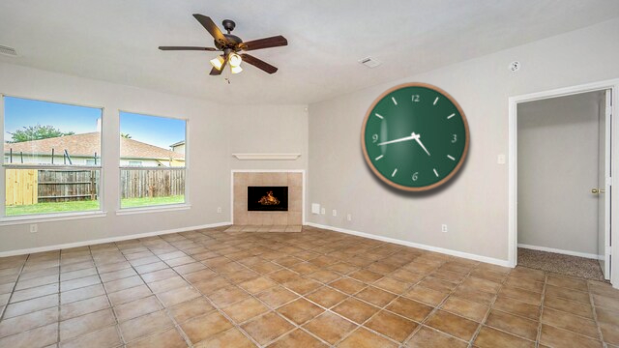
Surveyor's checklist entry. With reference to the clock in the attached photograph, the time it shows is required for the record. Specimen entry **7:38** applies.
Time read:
**4:43**
